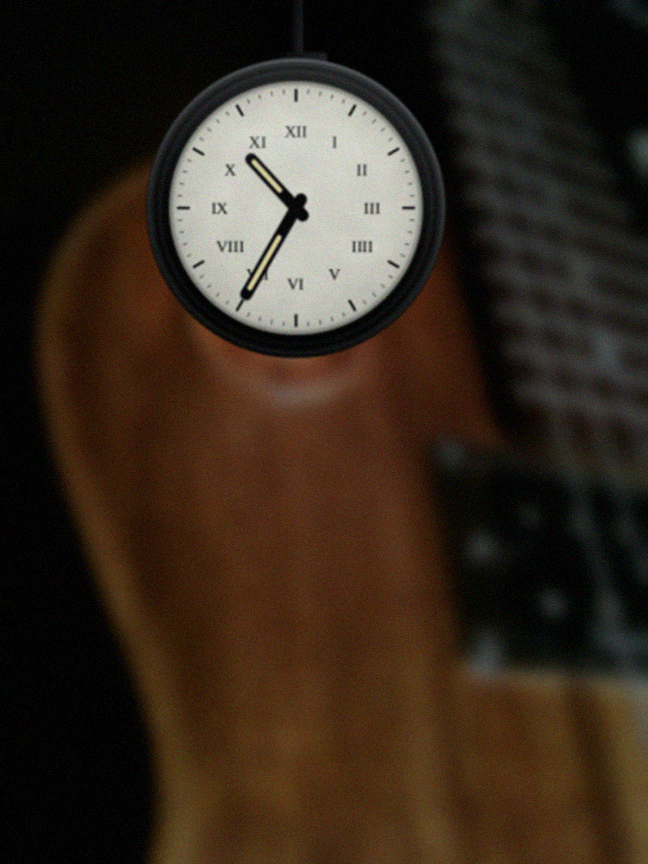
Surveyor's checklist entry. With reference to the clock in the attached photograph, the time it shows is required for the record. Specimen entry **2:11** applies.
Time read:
**10:35**
